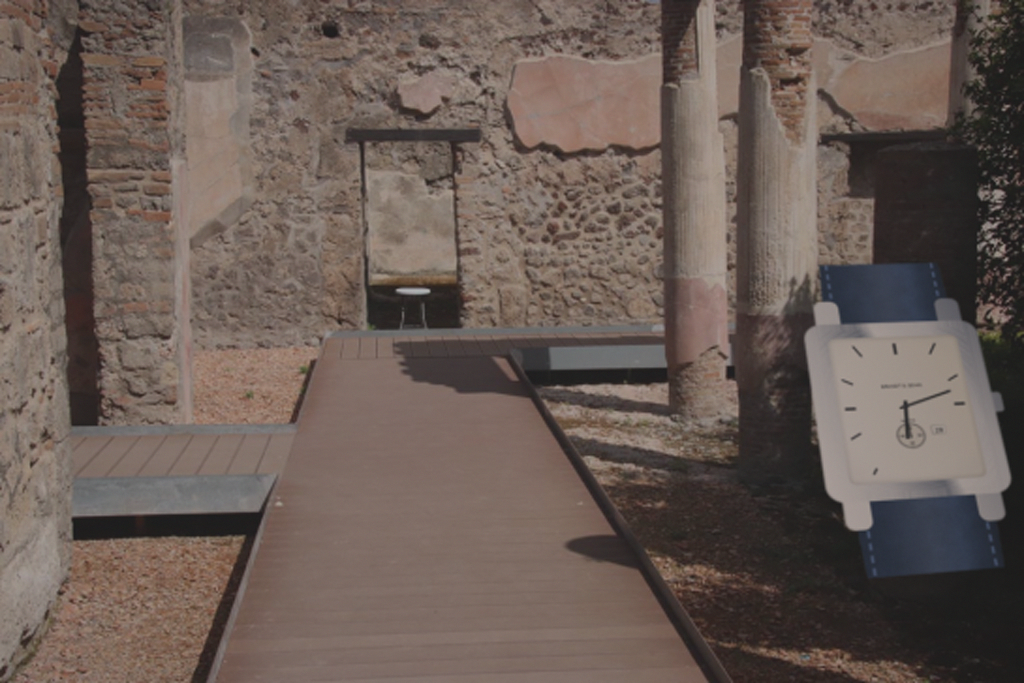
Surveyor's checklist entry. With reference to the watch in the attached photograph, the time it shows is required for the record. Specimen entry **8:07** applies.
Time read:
**6:12**
